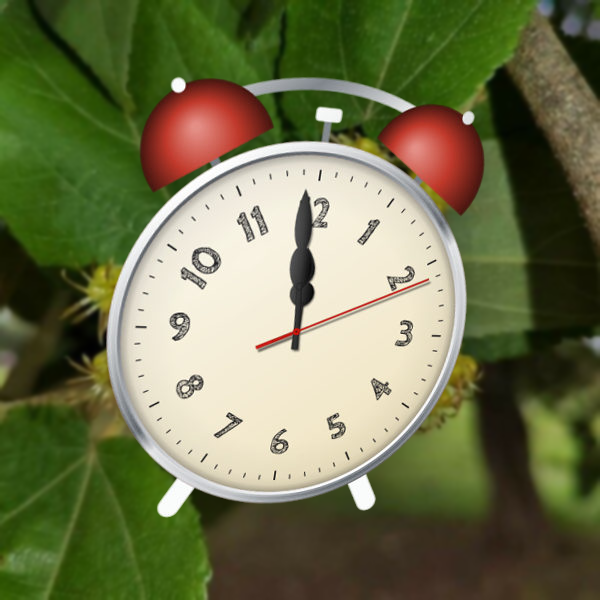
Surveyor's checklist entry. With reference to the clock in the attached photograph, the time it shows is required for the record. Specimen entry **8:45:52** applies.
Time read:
**11:59:11**
